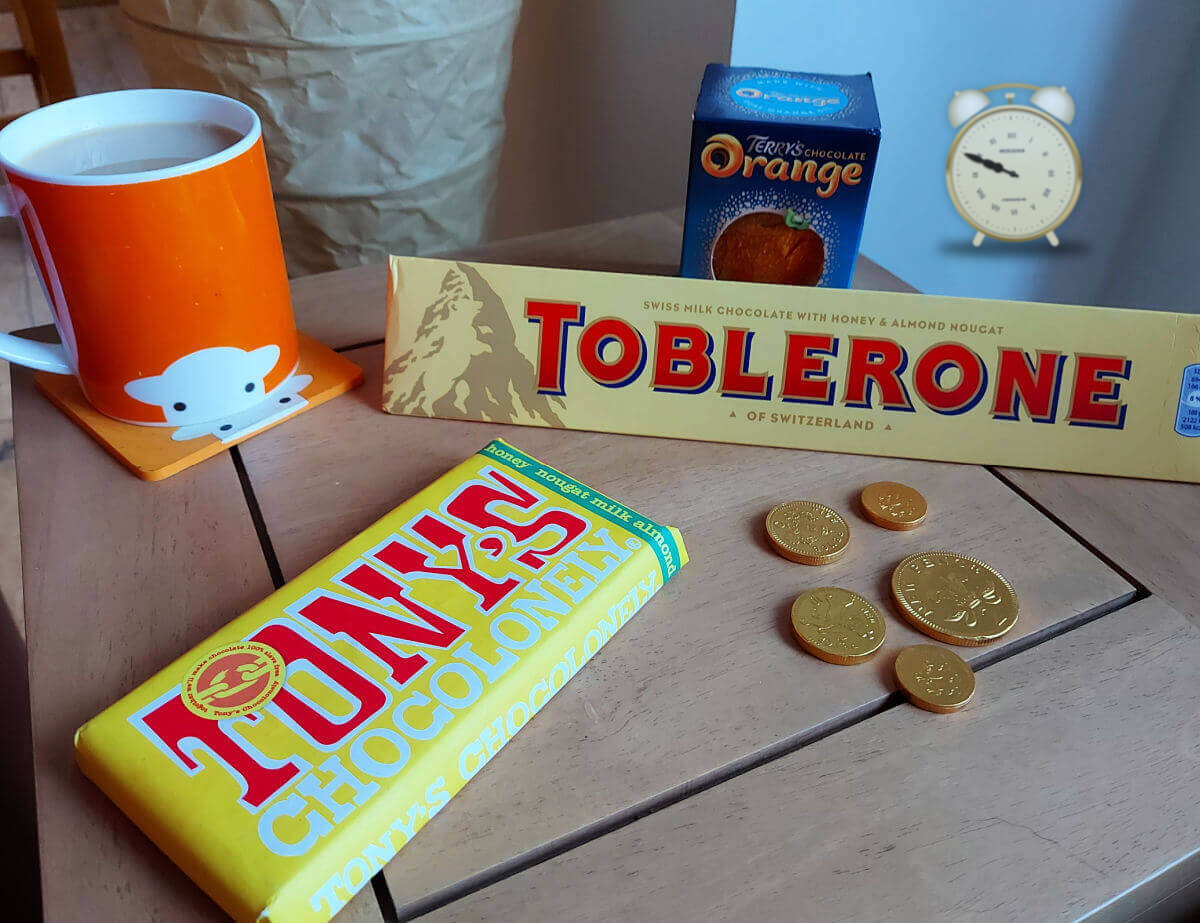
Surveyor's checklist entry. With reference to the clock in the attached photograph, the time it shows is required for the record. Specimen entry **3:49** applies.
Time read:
**9:49**
